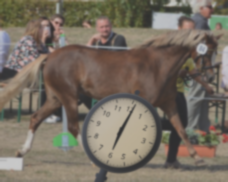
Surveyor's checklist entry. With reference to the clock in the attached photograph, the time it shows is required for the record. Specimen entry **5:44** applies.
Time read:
**6:01**
